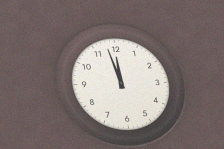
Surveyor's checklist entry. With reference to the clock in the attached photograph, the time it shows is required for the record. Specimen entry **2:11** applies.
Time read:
**11:58**
